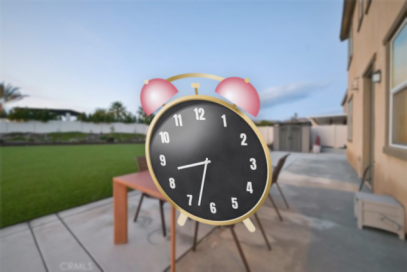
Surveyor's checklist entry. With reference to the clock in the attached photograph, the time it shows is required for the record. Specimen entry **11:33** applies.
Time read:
**8:33**
